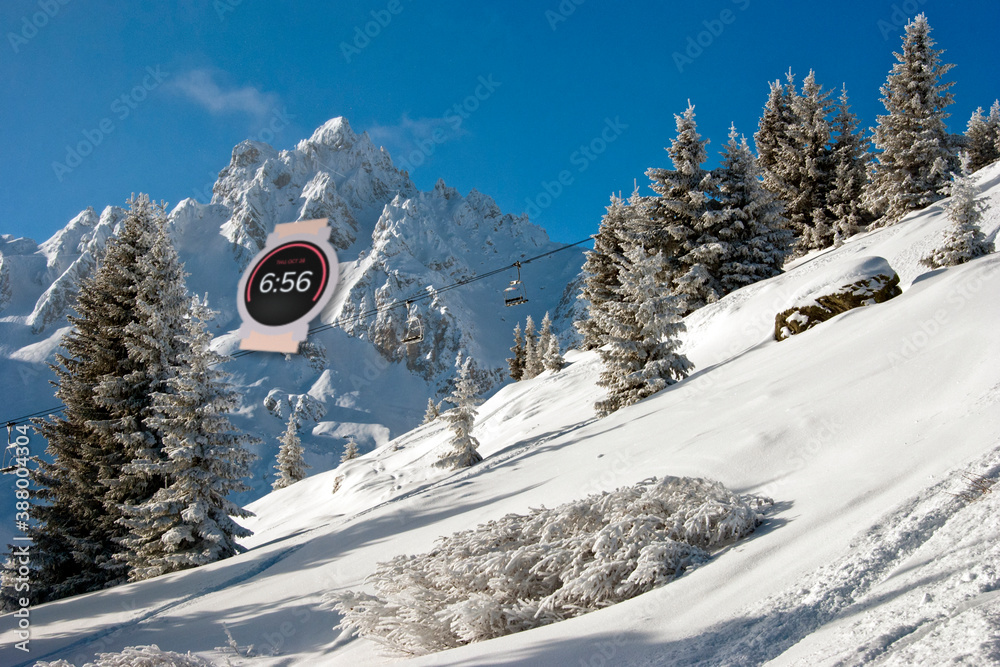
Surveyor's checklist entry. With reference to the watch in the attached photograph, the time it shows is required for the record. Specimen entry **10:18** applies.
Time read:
**6:56**
